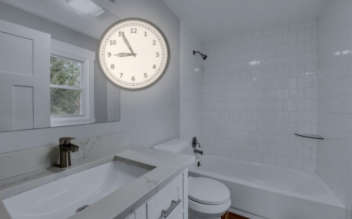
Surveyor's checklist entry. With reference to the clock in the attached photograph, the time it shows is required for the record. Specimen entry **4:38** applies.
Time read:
**8:55**
